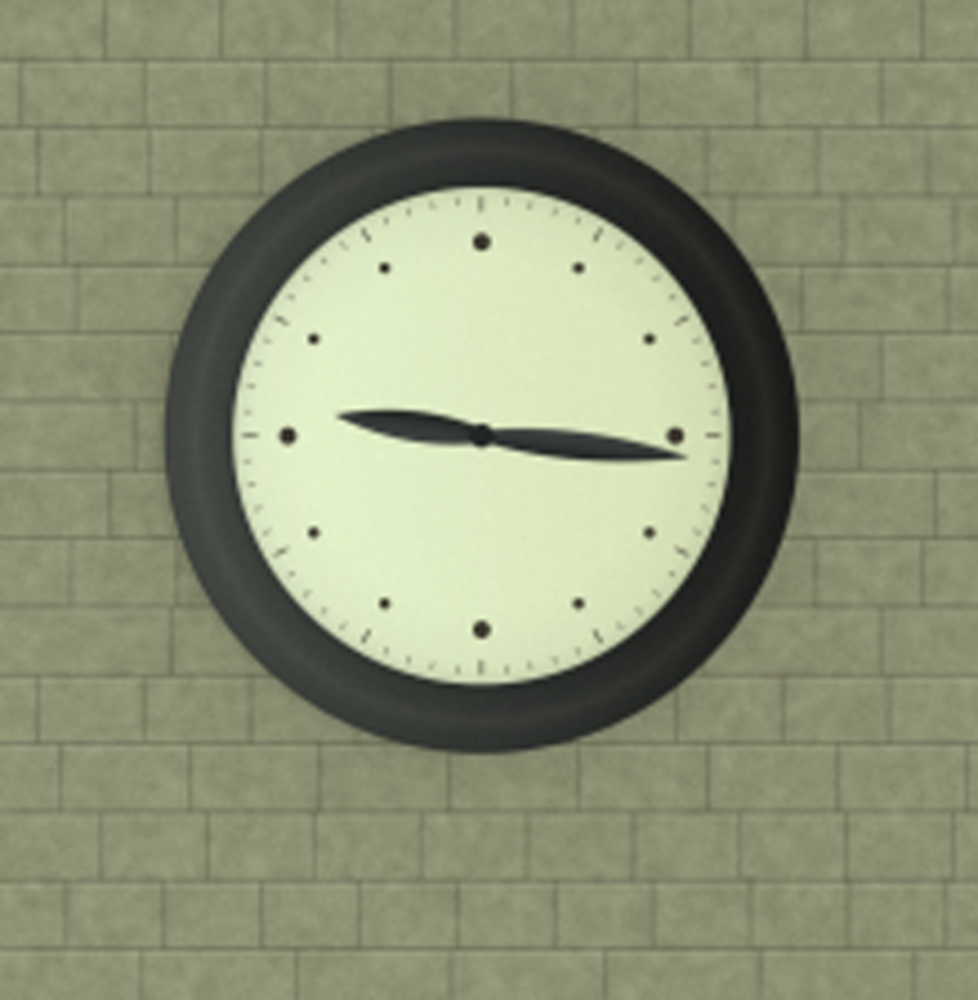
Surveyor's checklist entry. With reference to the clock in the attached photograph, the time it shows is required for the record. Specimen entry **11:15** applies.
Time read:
**9:16**
